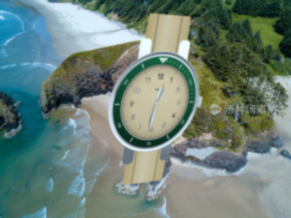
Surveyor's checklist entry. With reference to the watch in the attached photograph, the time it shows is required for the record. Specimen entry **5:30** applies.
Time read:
**12:31**
